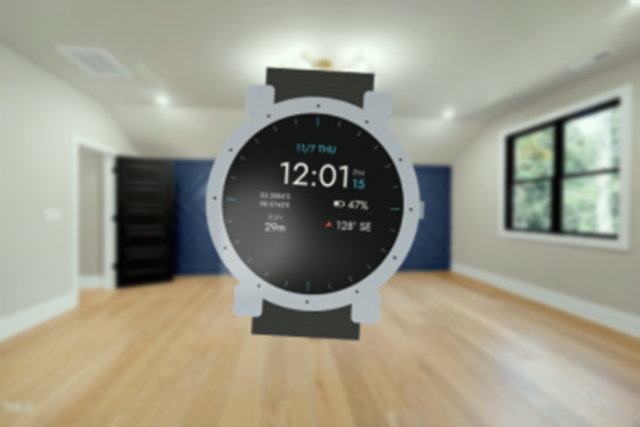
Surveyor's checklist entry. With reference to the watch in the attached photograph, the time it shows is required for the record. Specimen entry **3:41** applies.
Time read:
**12:01**
